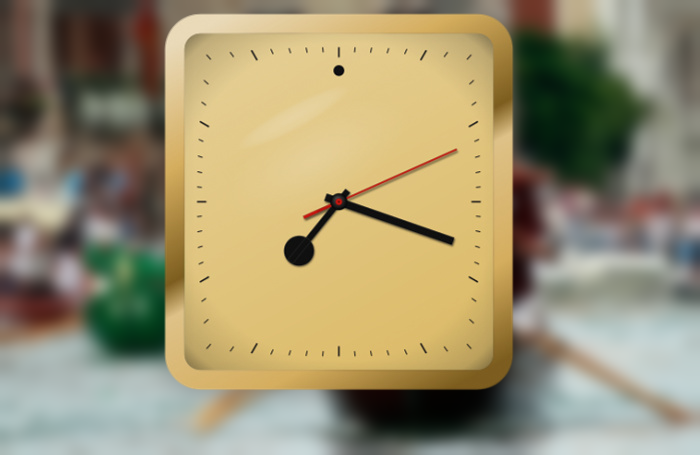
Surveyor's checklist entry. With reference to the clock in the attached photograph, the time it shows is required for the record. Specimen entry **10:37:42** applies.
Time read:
**7:18:11**
